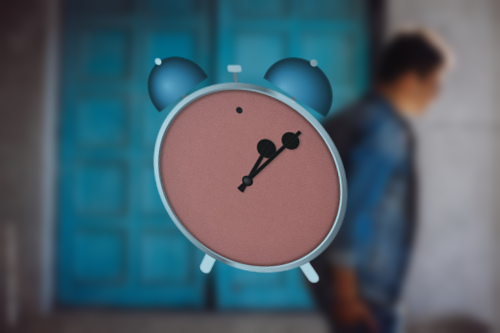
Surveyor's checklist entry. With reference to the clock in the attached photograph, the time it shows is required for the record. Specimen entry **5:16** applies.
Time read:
**1:08**
